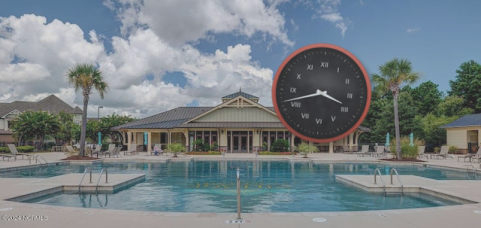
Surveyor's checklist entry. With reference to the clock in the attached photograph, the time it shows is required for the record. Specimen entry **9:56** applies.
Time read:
**3:42**
